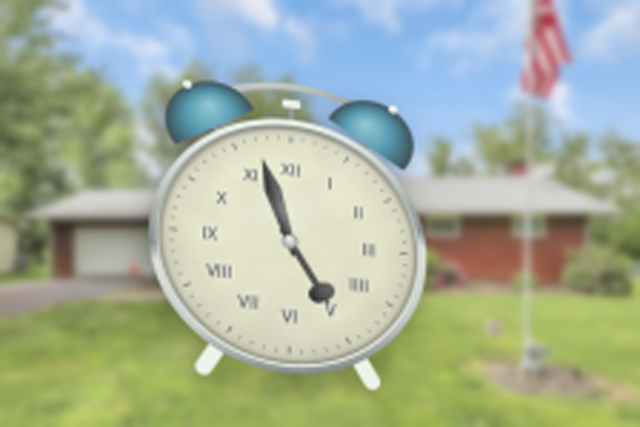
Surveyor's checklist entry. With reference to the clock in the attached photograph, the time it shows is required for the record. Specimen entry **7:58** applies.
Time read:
**4:57**
